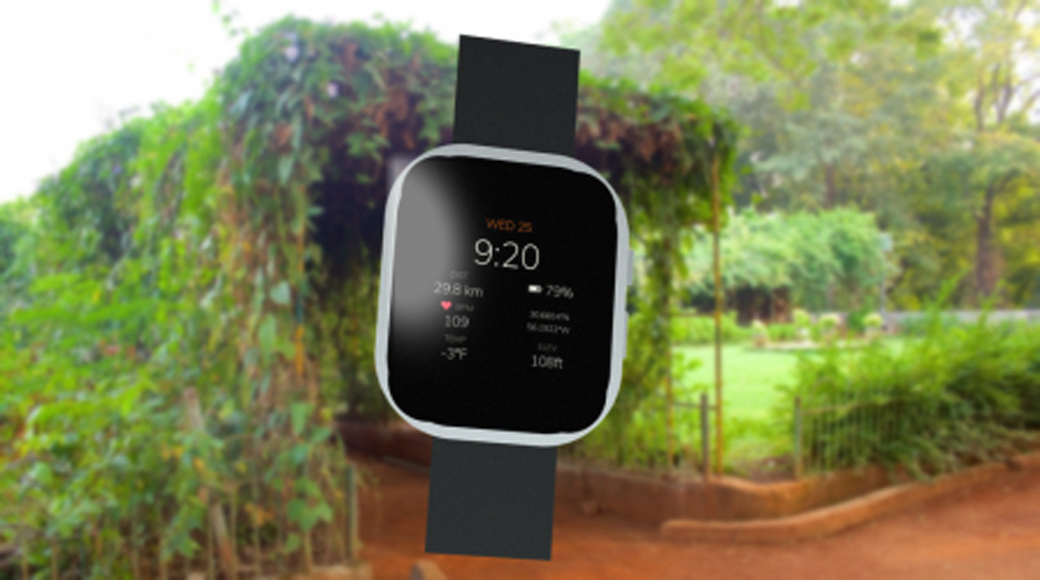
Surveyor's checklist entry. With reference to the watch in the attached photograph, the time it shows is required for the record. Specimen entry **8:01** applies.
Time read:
**9:20**
